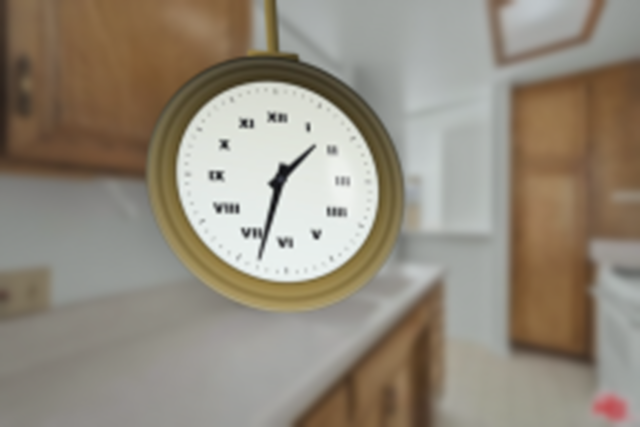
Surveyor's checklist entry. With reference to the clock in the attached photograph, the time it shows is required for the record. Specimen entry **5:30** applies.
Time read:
**1:33**
